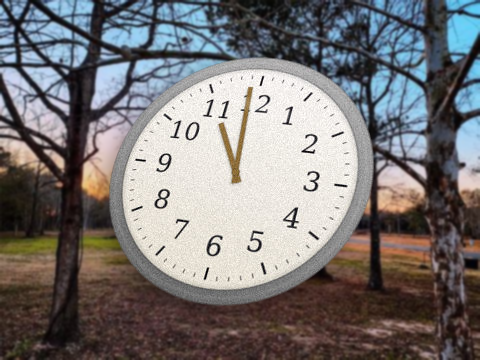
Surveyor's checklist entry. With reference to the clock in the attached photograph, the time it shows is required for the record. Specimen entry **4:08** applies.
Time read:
**10:59**
